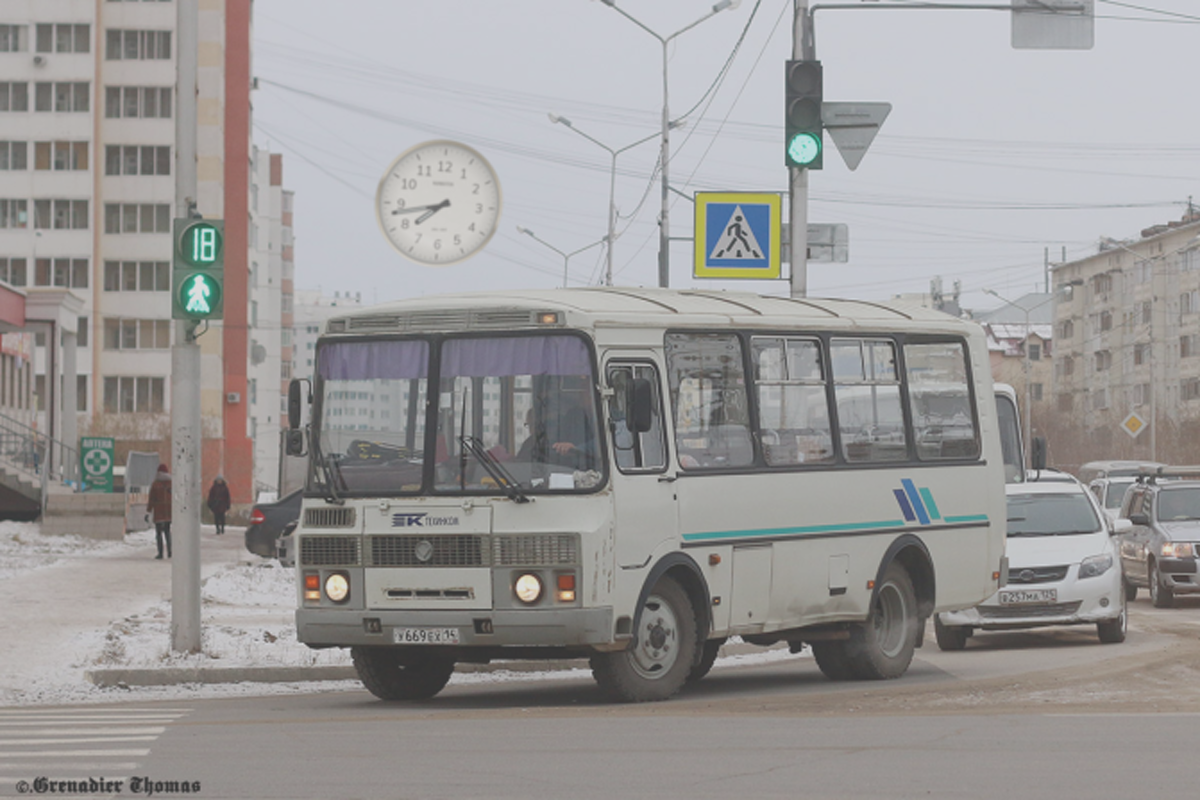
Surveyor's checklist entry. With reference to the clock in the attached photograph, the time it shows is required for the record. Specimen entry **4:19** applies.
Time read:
**7:43**
